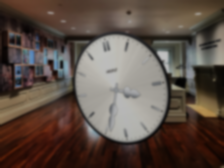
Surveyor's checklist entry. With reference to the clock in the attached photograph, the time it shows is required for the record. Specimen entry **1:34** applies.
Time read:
**3:34**
